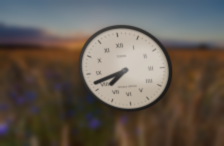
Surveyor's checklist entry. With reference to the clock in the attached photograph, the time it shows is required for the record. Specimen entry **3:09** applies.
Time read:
**7:42**
